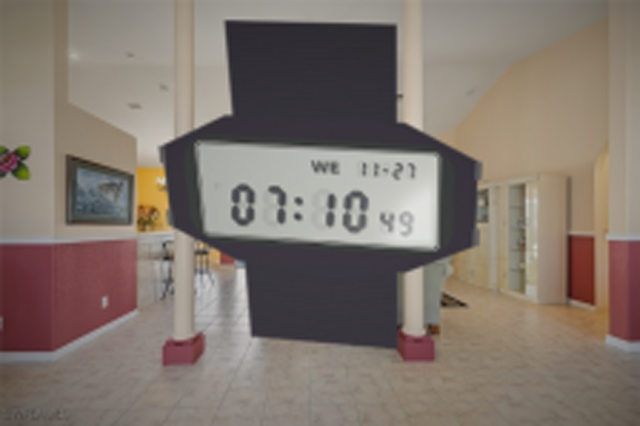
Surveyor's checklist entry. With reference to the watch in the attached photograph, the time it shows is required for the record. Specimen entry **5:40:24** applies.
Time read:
**7:10:49**
